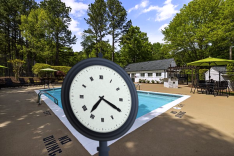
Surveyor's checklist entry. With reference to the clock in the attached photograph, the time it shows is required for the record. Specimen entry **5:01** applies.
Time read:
**7:20**
